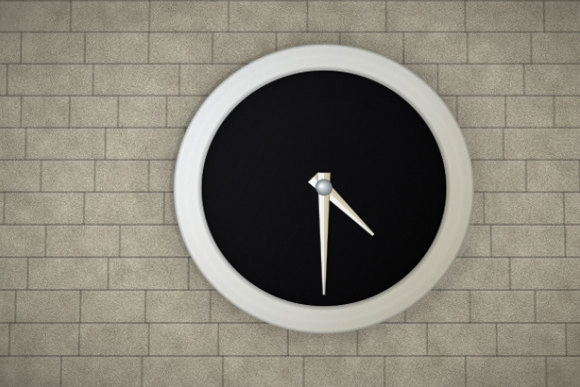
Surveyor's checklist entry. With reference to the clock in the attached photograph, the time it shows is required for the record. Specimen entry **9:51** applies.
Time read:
**4:30**
